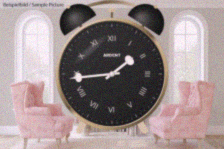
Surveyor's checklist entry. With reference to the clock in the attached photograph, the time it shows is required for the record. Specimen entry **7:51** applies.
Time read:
**1:44**
